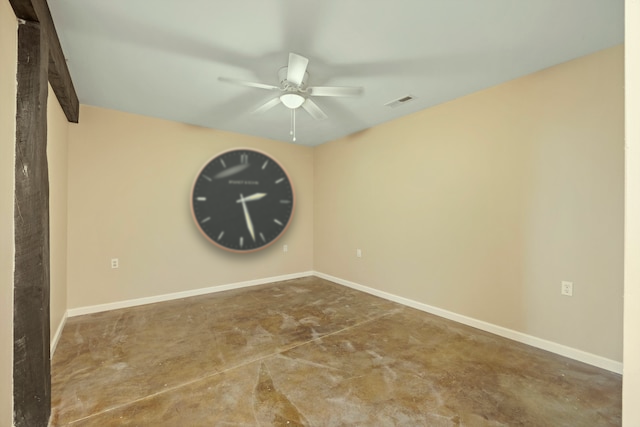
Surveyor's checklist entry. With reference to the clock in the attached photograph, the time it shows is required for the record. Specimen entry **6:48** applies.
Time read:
**2:27**
